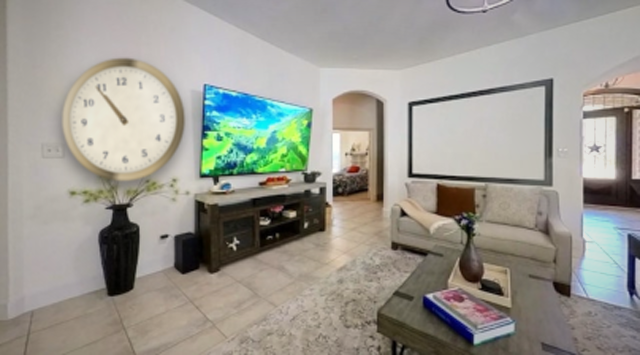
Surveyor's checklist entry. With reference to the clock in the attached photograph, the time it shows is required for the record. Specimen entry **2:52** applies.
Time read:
**10:54**
